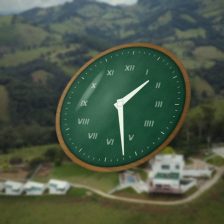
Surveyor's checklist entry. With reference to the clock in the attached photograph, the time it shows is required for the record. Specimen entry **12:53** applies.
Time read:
**1:27**
